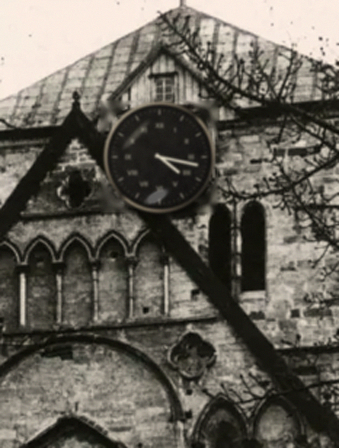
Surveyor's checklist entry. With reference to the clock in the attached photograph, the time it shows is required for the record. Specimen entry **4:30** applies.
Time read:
**4:17**
